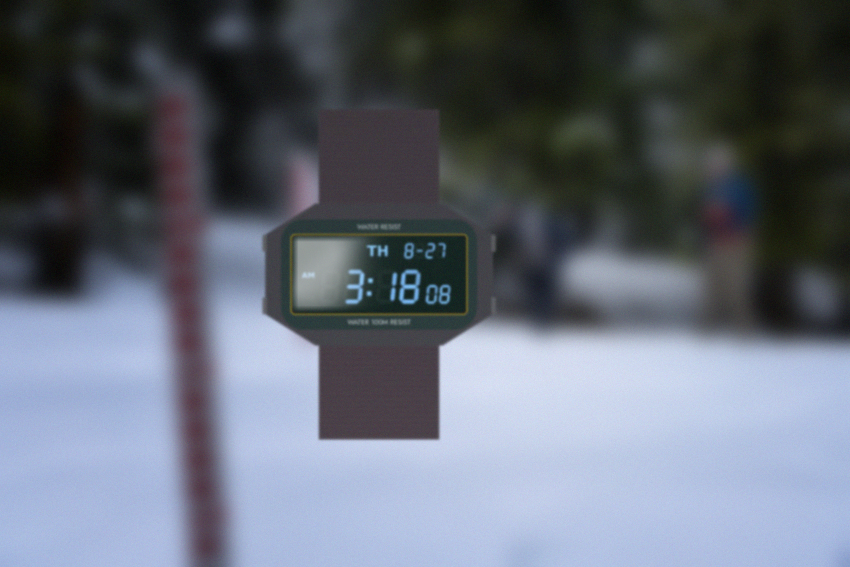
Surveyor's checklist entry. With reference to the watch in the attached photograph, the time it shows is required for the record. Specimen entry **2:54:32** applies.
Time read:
**3:18:08**
